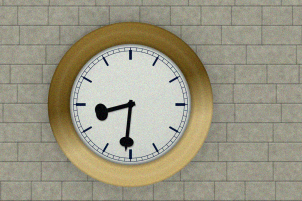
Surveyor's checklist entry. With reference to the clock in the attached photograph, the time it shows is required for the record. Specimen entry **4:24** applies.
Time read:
**8:31**
